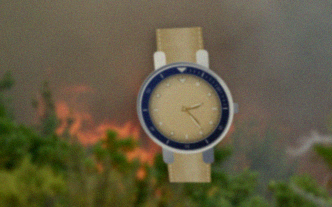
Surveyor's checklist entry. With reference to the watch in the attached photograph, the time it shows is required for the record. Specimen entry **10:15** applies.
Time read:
**2:24**
